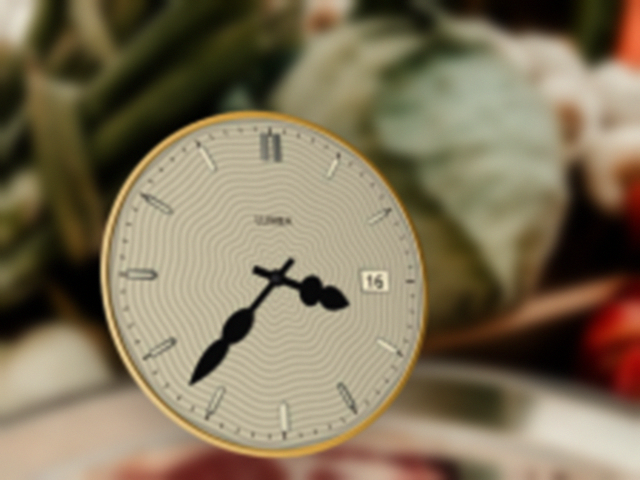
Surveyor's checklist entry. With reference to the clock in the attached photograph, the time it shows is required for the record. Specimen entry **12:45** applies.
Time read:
**3:37**
